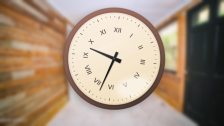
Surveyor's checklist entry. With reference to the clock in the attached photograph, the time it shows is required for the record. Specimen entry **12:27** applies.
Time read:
**9:33**
